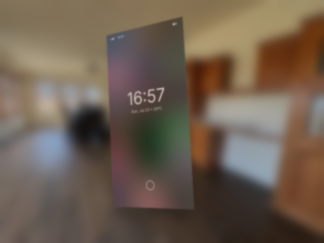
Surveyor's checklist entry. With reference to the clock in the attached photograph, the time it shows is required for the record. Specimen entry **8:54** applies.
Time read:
**16:57**
